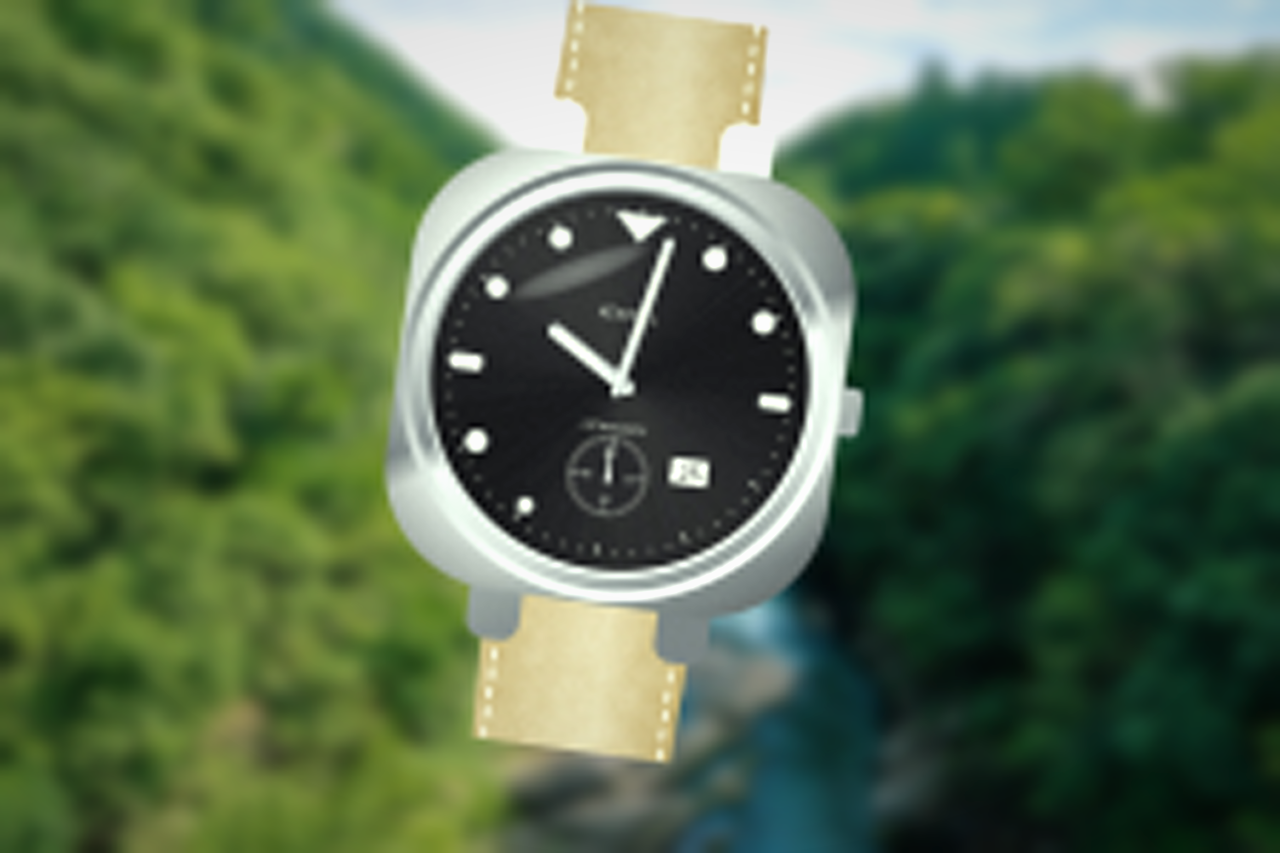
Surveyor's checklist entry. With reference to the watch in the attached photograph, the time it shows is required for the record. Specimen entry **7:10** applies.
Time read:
**10:02**
